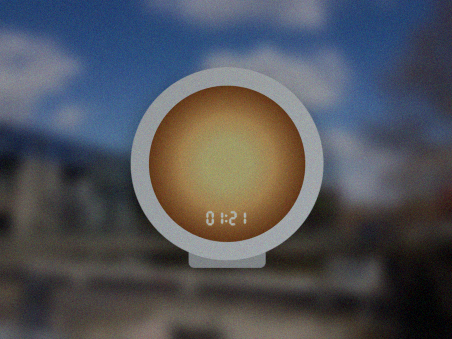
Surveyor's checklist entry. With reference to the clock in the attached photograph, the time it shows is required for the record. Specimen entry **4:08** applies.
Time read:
**1:21**
